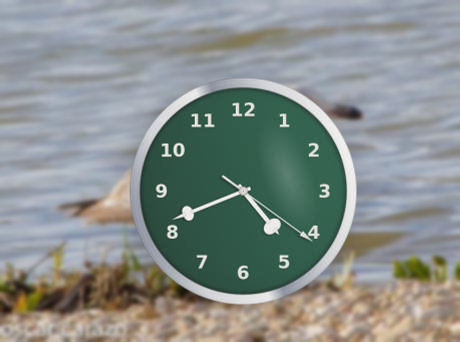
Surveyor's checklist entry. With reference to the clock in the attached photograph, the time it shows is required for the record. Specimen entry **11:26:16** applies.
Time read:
**4:41:21**
